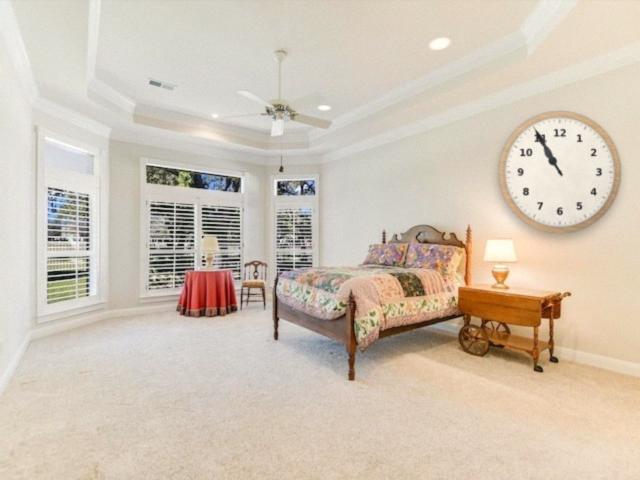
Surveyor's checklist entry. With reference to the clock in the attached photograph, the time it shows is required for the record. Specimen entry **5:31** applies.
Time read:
**10:55**
